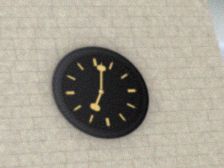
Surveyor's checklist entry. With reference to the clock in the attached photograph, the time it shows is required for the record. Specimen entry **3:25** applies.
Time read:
**7:02**
